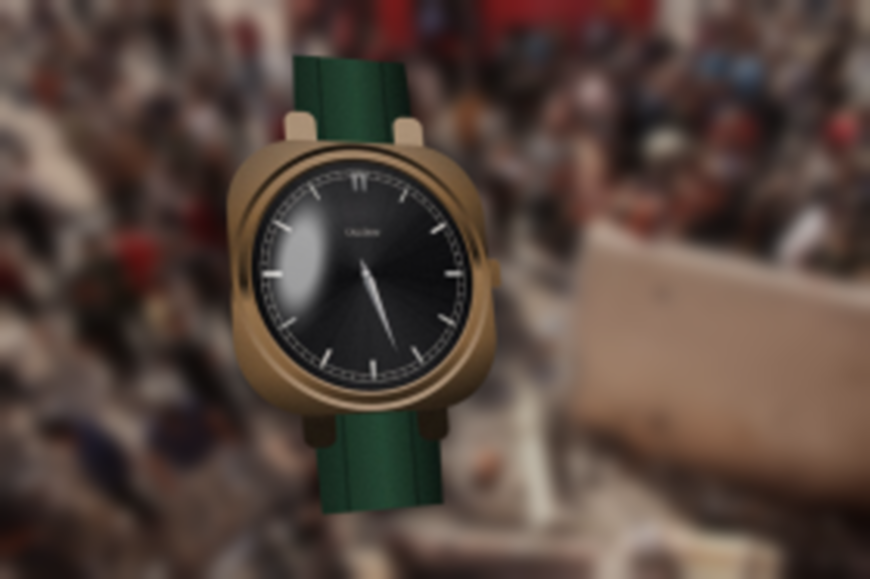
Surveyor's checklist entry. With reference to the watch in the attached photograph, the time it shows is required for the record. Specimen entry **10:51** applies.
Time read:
**5:27**
